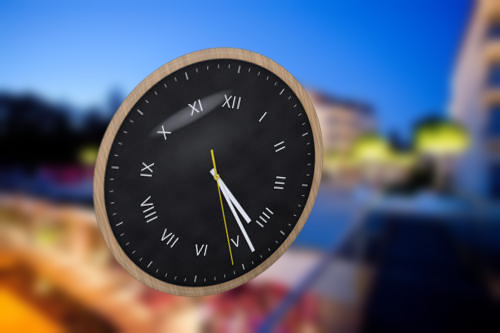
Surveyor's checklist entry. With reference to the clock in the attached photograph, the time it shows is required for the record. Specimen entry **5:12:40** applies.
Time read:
**4:23:26**
